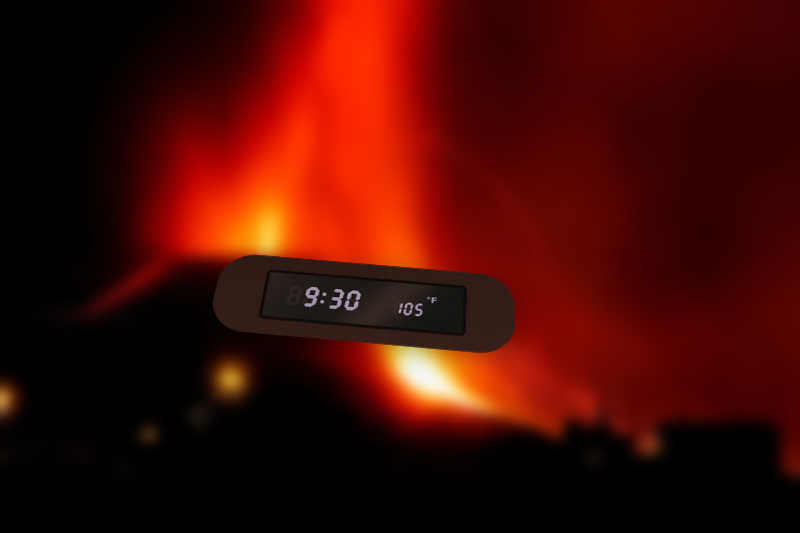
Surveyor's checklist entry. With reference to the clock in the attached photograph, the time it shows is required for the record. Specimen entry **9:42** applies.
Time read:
**9:30**
